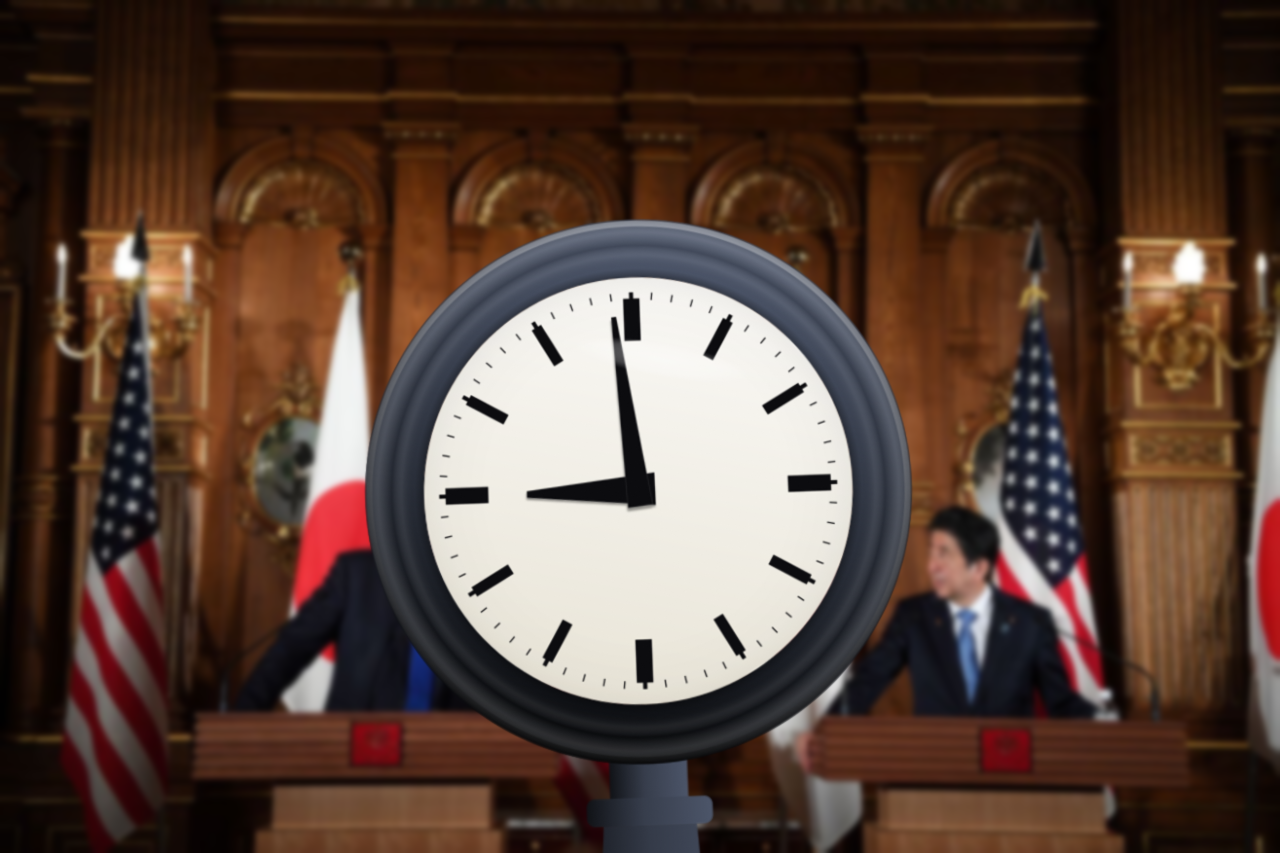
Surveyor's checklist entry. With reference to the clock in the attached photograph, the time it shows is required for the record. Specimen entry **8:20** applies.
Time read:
**8:59**
